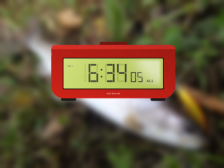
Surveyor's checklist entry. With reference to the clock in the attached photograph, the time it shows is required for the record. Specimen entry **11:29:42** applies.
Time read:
**6:34:05**
